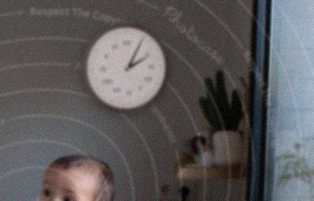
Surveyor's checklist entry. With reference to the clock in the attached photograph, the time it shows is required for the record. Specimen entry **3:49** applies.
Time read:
**2:05**
